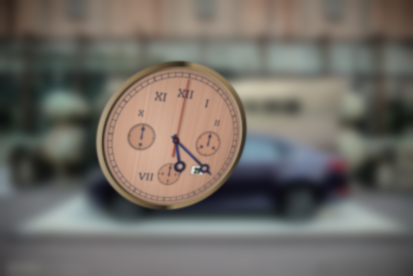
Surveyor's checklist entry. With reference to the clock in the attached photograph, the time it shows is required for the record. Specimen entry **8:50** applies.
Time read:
**5:21**
